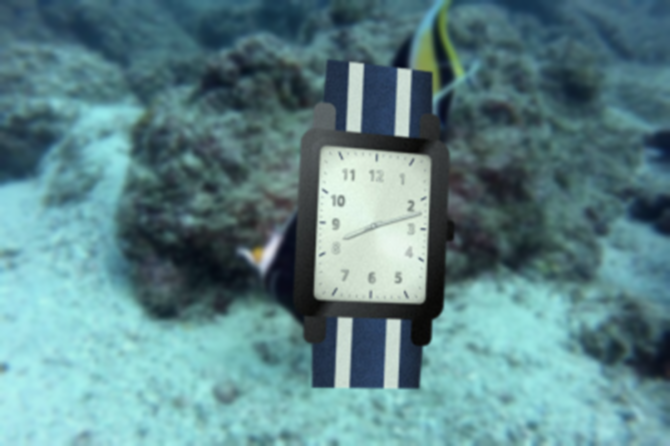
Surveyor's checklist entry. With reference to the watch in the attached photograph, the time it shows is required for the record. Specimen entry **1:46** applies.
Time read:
**8:12**
